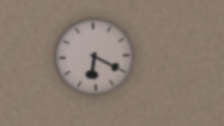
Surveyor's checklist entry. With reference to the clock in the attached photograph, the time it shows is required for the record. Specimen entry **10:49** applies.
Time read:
**6:20**
